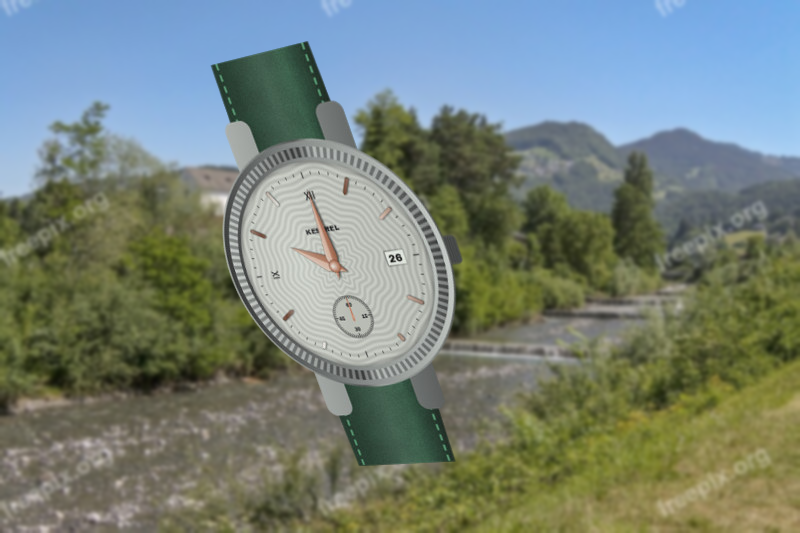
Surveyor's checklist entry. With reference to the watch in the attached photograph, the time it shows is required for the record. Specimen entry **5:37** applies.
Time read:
**10:00**
